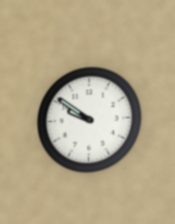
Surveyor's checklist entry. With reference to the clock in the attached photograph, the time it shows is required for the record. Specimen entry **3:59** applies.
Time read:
**9:51**
